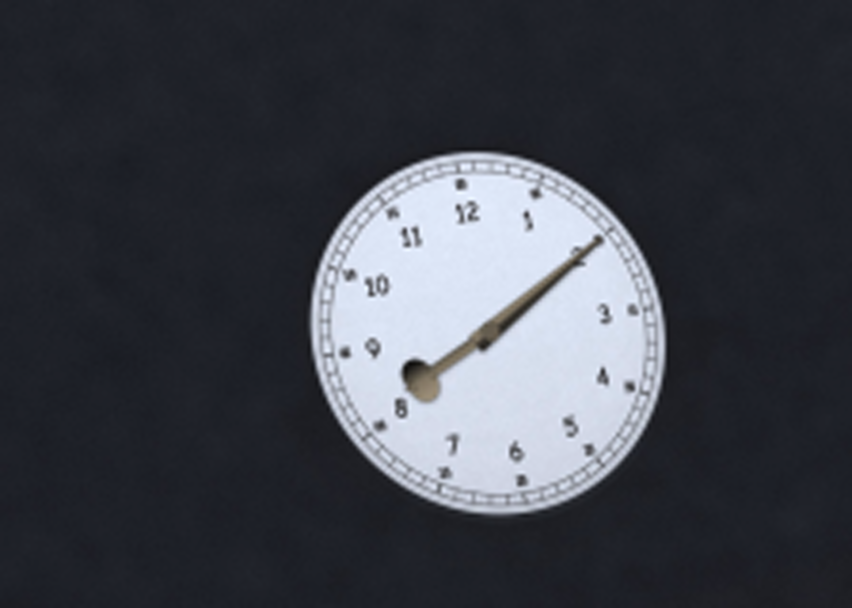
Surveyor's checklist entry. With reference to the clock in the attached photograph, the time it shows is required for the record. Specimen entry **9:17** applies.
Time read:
**8:10**
